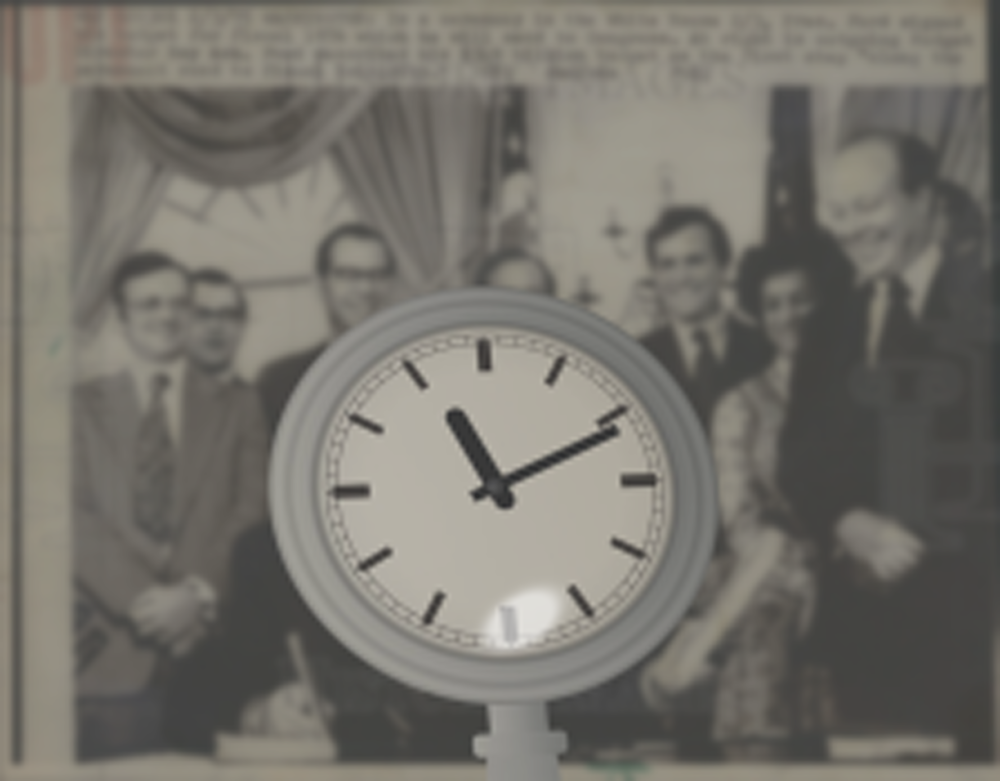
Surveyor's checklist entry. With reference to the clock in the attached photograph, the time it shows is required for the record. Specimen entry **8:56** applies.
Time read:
**11:11**
